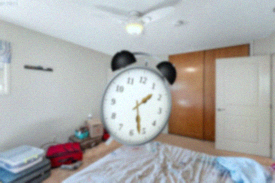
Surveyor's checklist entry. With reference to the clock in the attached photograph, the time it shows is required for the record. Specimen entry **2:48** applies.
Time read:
**1:27**
